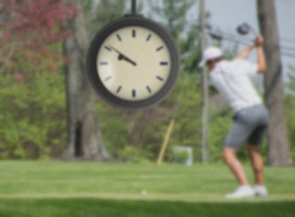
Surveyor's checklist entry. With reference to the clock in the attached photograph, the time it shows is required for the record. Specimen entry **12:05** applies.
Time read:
**9:51**
